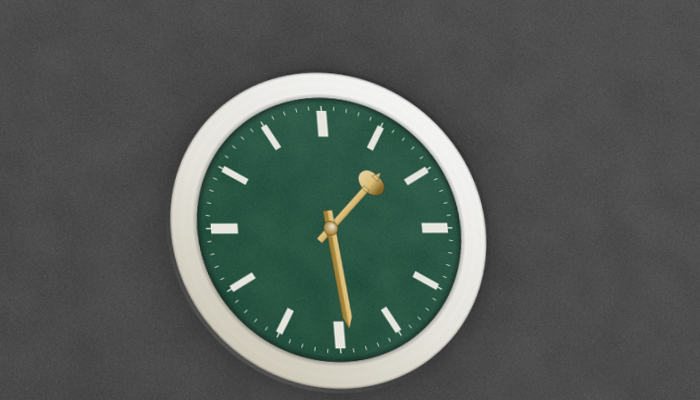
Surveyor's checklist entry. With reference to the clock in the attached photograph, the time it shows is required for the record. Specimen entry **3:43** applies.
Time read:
**1:29**
